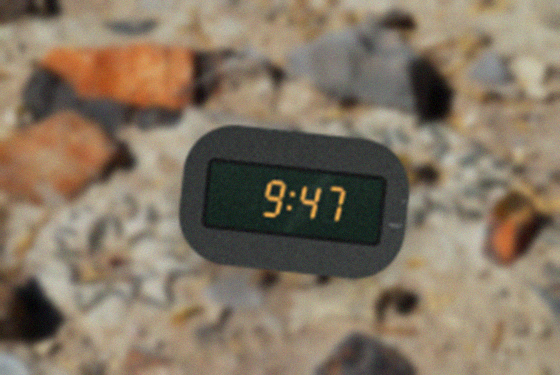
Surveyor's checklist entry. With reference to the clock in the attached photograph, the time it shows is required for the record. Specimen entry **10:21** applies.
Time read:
**9:47**
